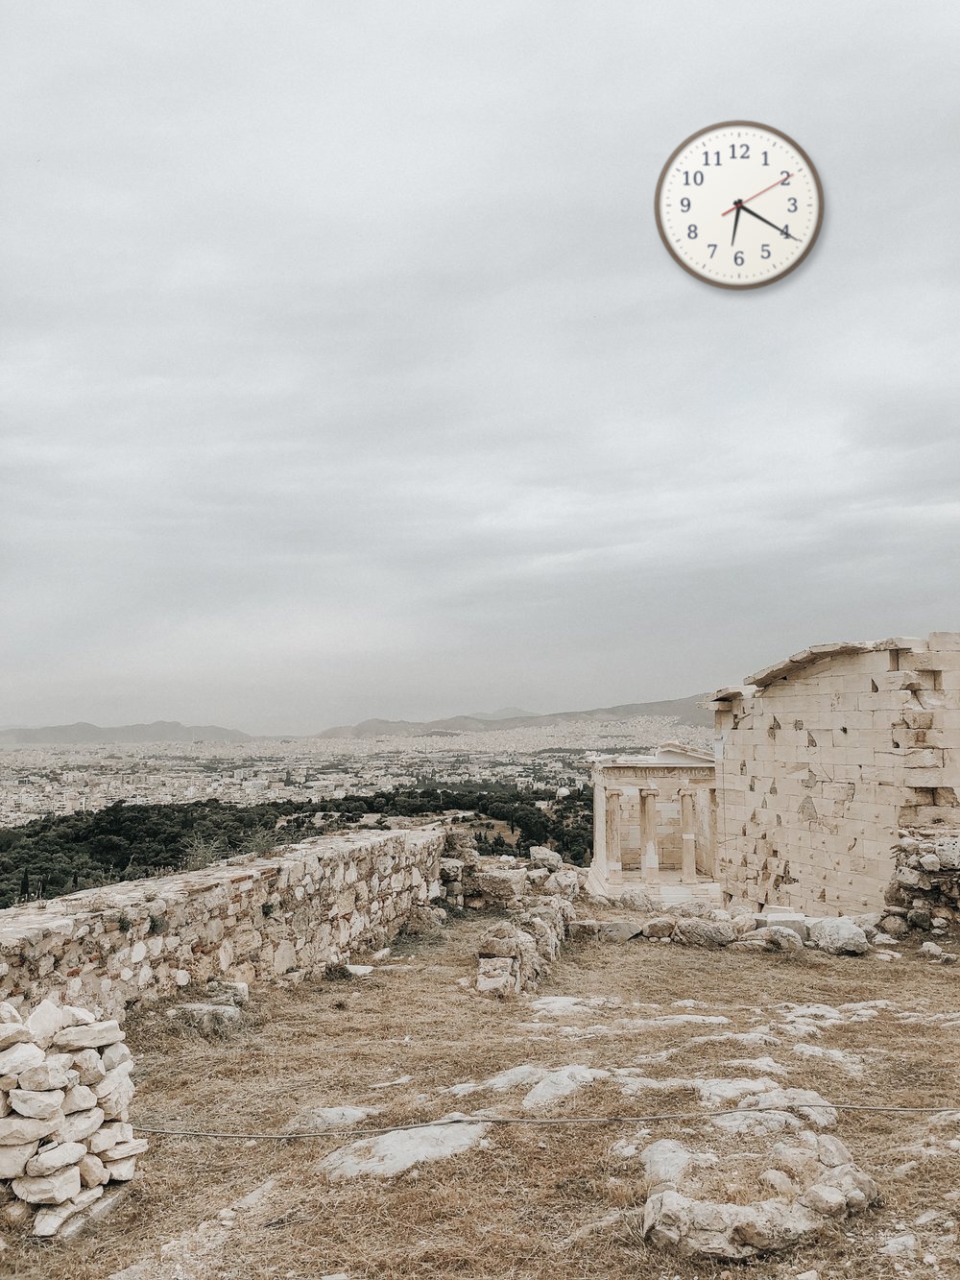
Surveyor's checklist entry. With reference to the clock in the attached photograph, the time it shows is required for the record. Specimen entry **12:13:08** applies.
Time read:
**6:20:10**
